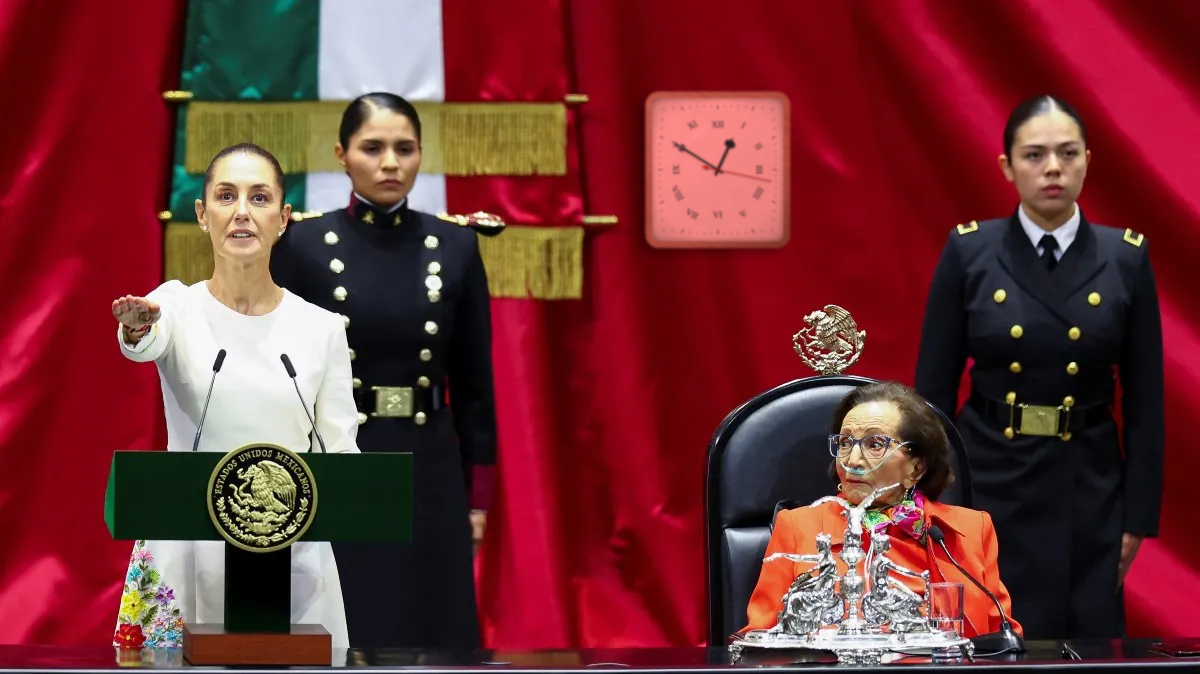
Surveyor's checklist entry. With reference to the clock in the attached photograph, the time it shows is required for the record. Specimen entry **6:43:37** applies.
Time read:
**12:50:17**
